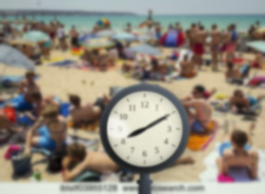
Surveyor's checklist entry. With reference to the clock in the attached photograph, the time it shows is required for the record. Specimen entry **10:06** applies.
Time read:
**8:10**
